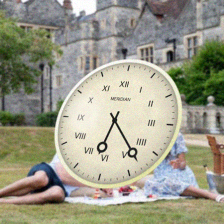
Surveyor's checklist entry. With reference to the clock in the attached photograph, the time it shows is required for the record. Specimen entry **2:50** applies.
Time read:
**6:23**
